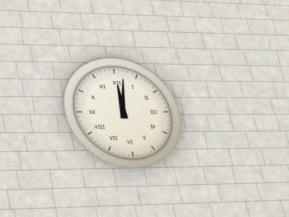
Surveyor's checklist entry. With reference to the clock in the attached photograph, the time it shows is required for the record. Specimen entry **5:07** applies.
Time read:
**12:02**
